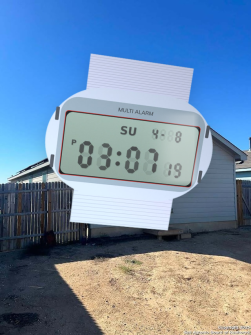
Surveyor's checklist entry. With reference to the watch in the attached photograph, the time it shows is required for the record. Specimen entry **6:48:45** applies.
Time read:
**3:07:19**
